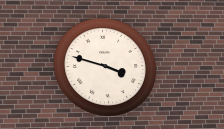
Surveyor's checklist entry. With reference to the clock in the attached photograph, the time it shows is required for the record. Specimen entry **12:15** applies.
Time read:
**3:48**
